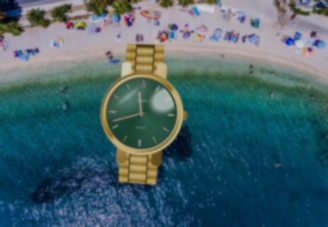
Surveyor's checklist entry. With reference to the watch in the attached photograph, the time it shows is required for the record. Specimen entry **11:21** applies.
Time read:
**11:42**
